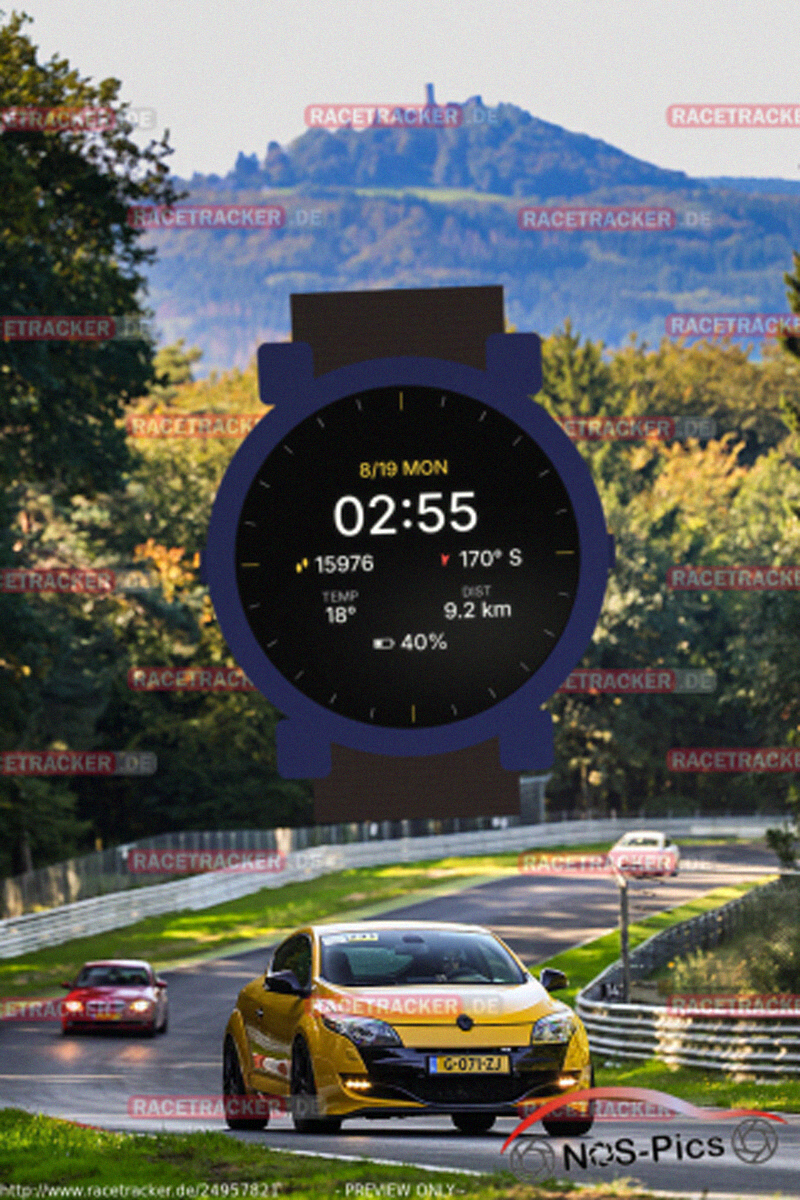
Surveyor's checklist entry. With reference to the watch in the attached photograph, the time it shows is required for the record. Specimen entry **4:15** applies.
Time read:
**2:55**
